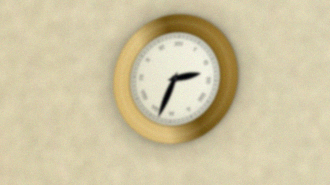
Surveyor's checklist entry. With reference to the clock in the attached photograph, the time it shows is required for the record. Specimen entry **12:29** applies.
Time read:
**2:33**
